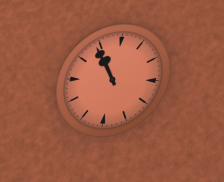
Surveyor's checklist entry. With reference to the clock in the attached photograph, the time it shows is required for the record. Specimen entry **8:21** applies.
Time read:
**10:54**
